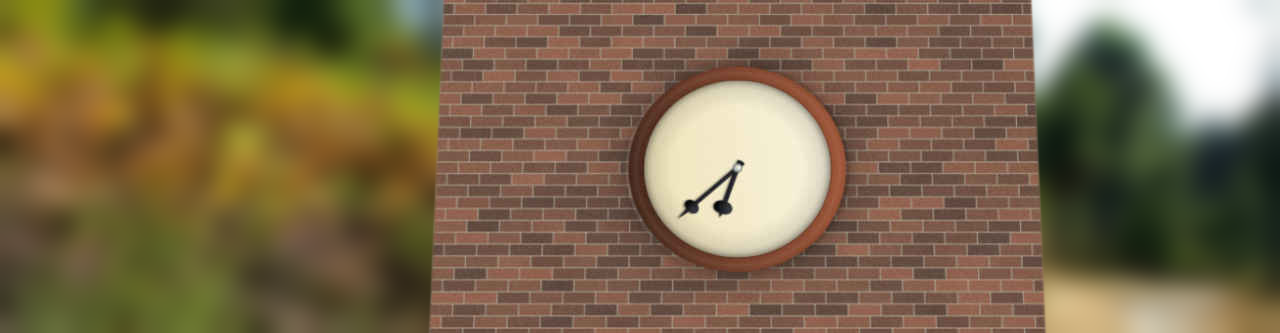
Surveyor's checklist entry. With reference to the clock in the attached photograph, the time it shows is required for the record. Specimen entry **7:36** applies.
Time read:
**6:38**
